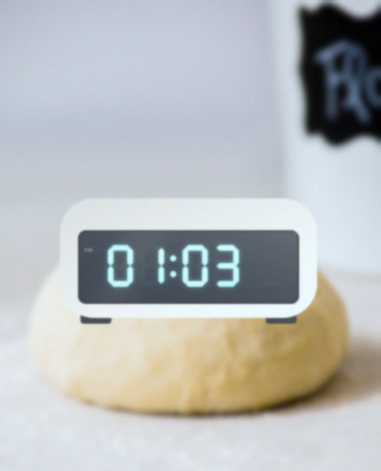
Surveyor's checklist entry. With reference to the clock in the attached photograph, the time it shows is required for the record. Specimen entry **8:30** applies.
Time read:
**1:03**
